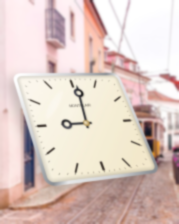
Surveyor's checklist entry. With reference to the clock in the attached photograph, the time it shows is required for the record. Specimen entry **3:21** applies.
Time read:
**9:01**
